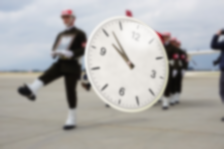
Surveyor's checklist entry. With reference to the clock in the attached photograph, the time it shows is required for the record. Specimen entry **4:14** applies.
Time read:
**9:52**
